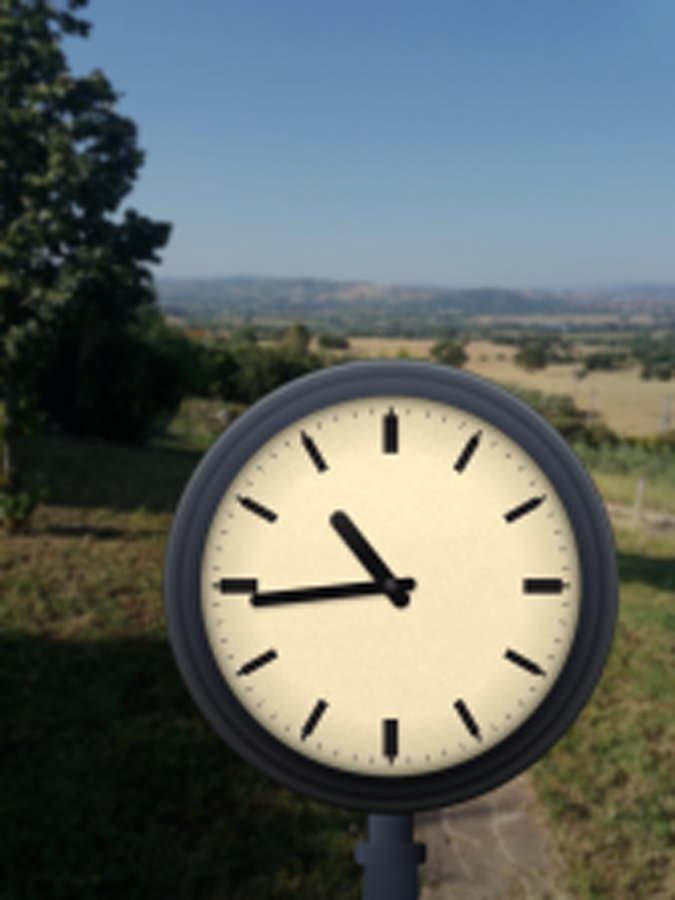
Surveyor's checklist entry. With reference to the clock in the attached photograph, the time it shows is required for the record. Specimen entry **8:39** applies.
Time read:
**10:44**
